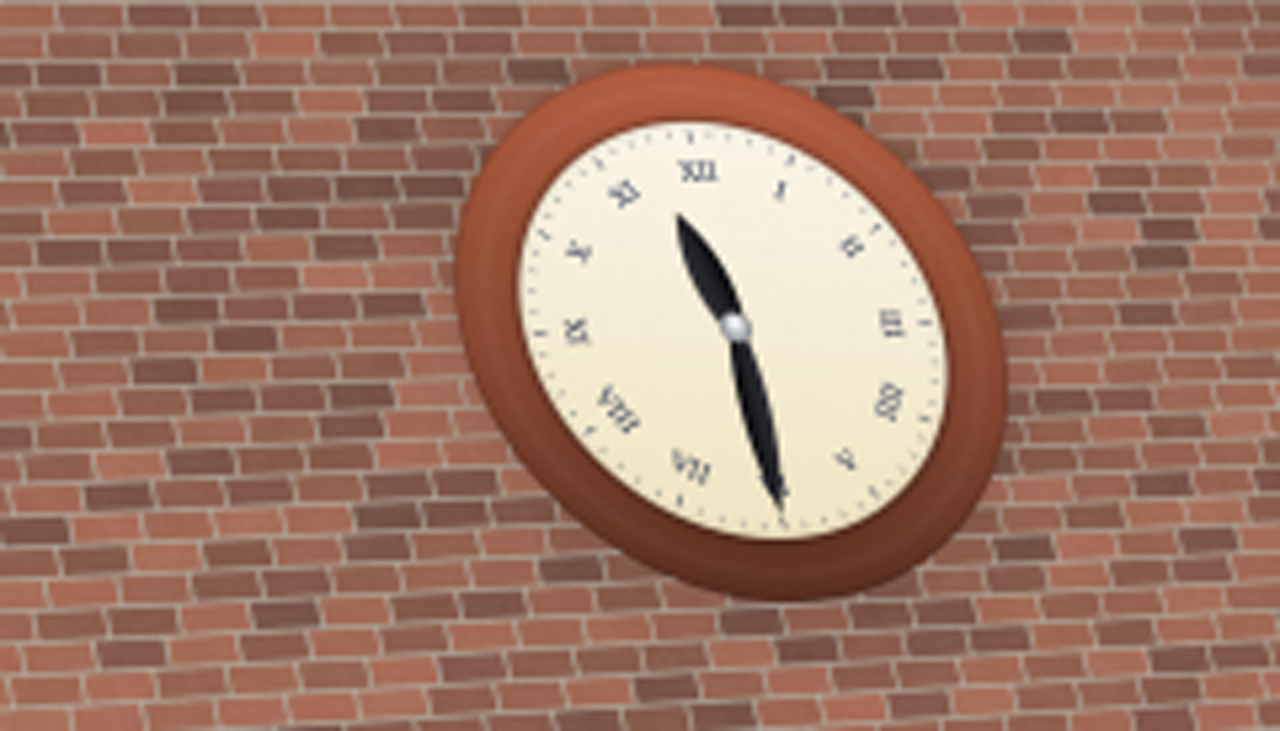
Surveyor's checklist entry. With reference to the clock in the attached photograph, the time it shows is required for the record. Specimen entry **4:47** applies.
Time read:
**11:30**
